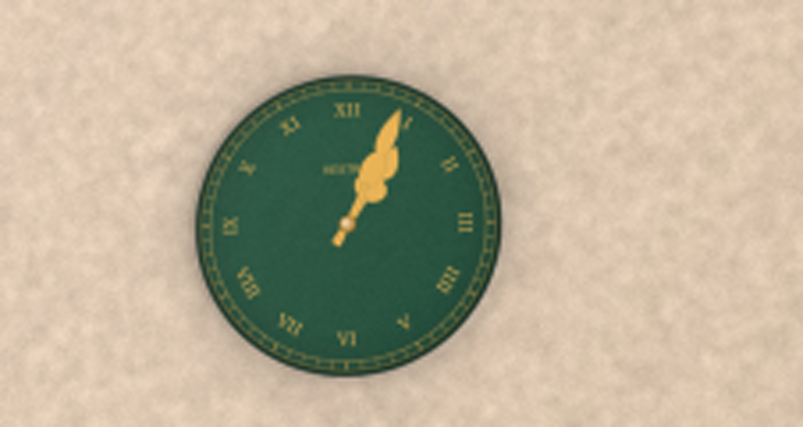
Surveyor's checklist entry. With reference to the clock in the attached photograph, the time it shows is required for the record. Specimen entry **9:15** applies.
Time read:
**1:04**
